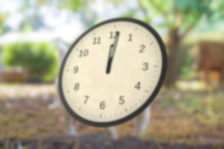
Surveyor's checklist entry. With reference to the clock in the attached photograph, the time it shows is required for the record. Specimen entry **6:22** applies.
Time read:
**12:01**
